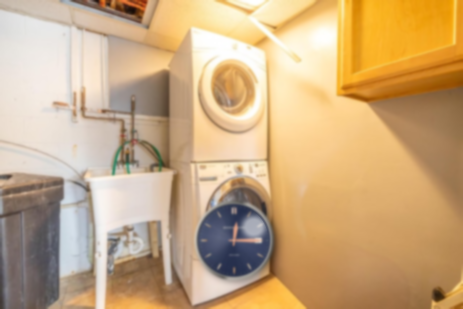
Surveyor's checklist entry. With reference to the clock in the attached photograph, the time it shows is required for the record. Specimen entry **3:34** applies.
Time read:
**12:15**
